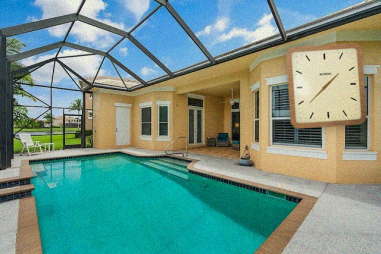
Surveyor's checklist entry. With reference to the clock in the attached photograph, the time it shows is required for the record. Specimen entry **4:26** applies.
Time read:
**1:38**
